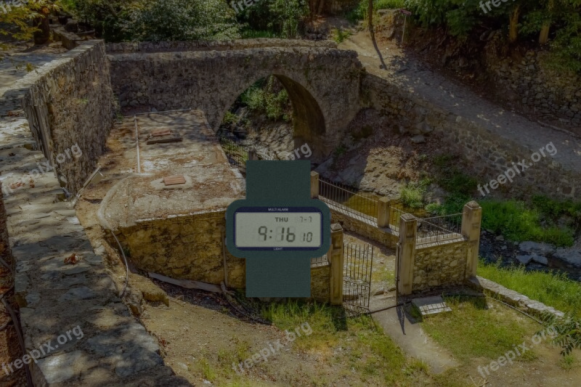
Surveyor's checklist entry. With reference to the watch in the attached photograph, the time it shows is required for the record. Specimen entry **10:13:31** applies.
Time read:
**9:16:10**
